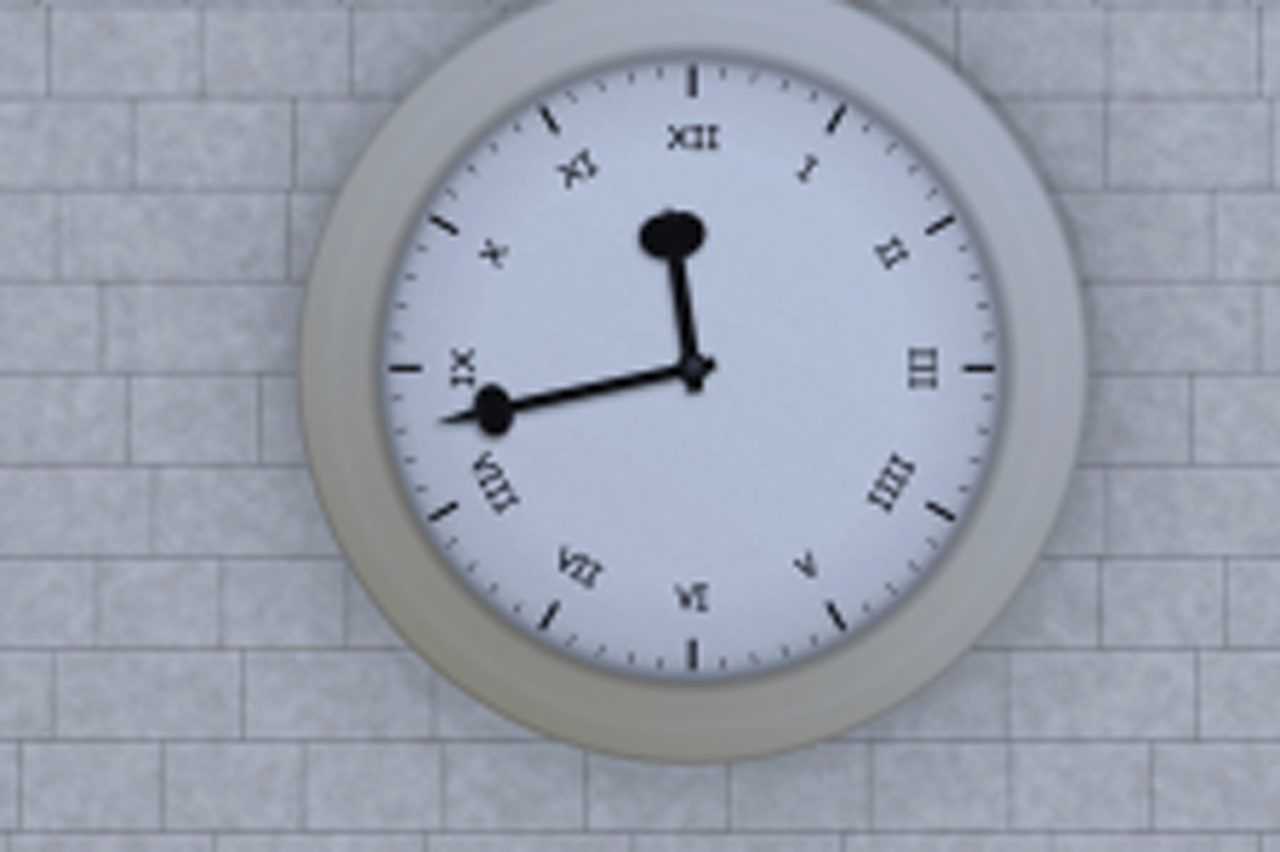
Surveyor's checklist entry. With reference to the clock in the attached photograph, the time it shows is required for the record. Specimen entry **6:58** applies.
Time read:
**11:43**
